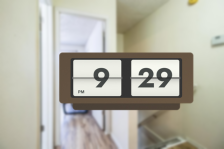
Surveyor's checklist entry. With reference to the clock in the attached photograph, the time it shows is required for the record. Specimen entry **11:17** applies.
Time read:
**9:29**
